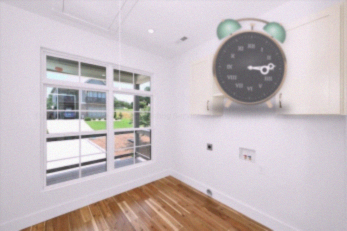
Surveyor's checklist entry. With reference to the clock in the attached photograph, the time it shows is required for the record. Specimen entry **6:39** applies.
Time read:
**3:14**
